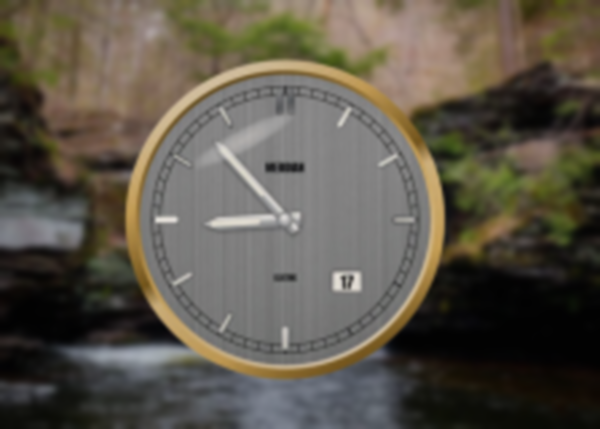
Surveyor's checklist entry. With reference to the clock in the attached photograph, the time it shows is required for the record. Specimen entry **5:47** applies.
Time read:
**8:53**
